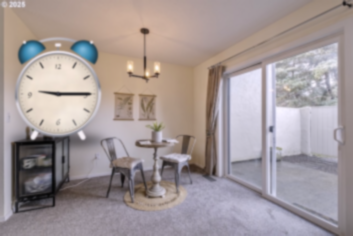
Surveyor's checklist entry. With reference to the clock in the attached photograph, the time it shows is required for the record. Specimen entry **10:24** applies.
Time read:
**9:15**
